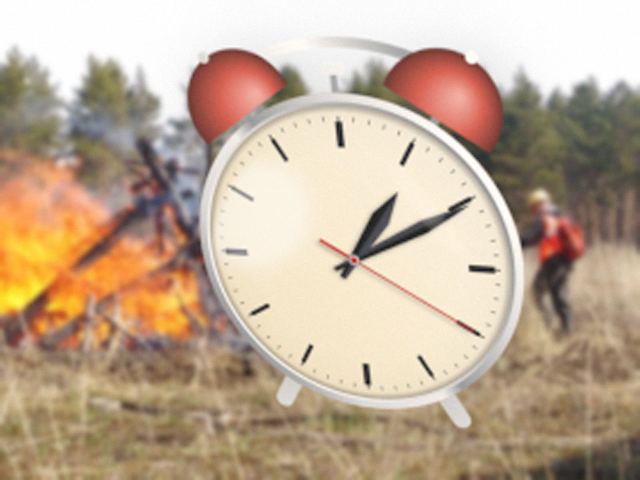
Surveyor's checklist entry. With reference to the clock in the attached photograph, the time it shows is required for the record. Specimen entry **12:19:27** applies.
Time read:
**1:10:20**
